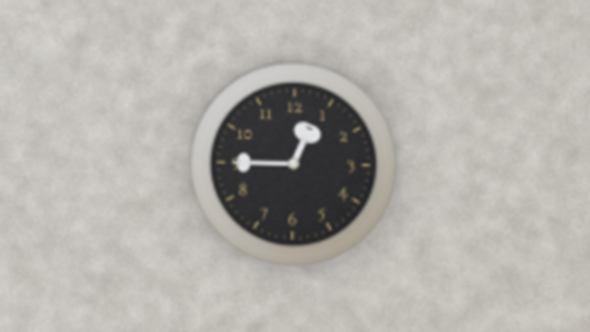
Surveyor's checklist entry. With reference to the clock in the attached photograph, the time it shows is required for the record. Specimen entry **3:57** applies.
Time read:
**12:45**
